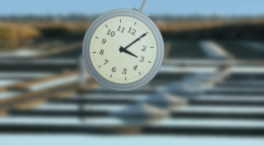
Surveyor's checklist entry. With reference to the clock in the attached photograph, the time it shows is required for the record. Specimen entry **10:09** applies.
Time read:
**3:05**
